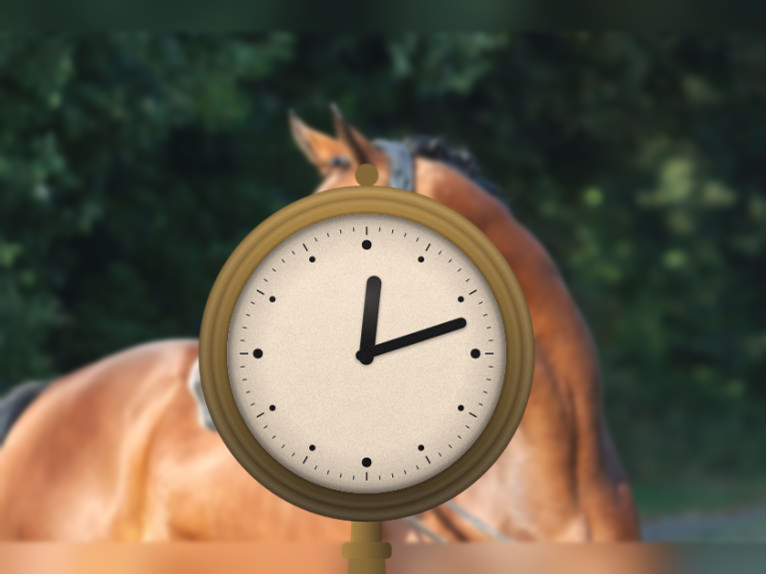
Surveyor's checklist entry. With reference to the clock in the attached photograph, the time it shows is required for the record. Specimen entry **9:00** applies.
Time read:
**12:12**
